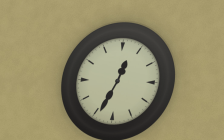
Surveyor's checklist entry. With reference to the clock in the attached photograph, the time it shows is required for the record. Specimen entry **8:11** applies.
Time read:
**12:34**
